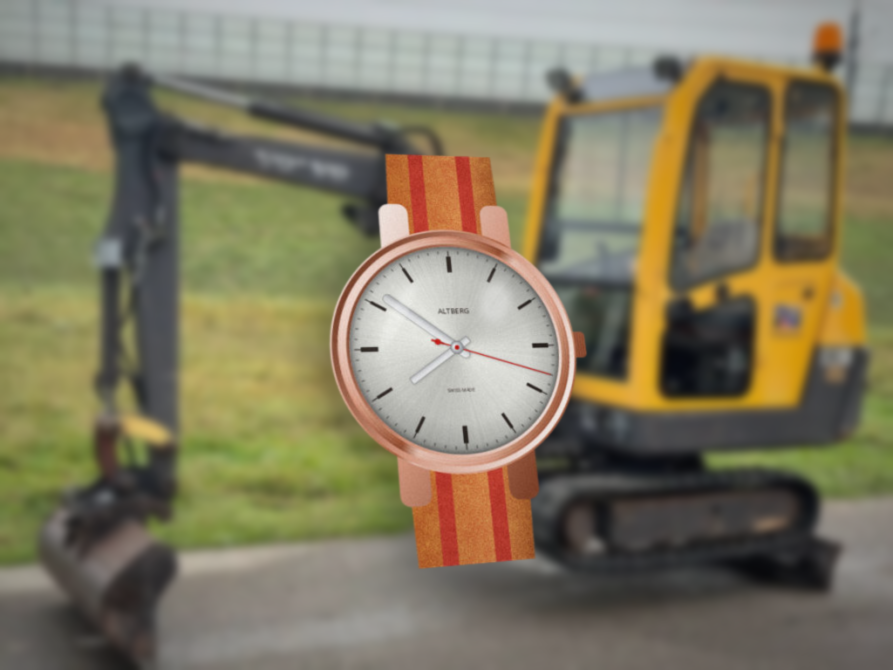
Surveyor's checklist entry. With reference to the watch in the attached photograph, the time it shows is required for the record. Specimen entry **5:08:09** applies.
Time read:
**7:51:18**
